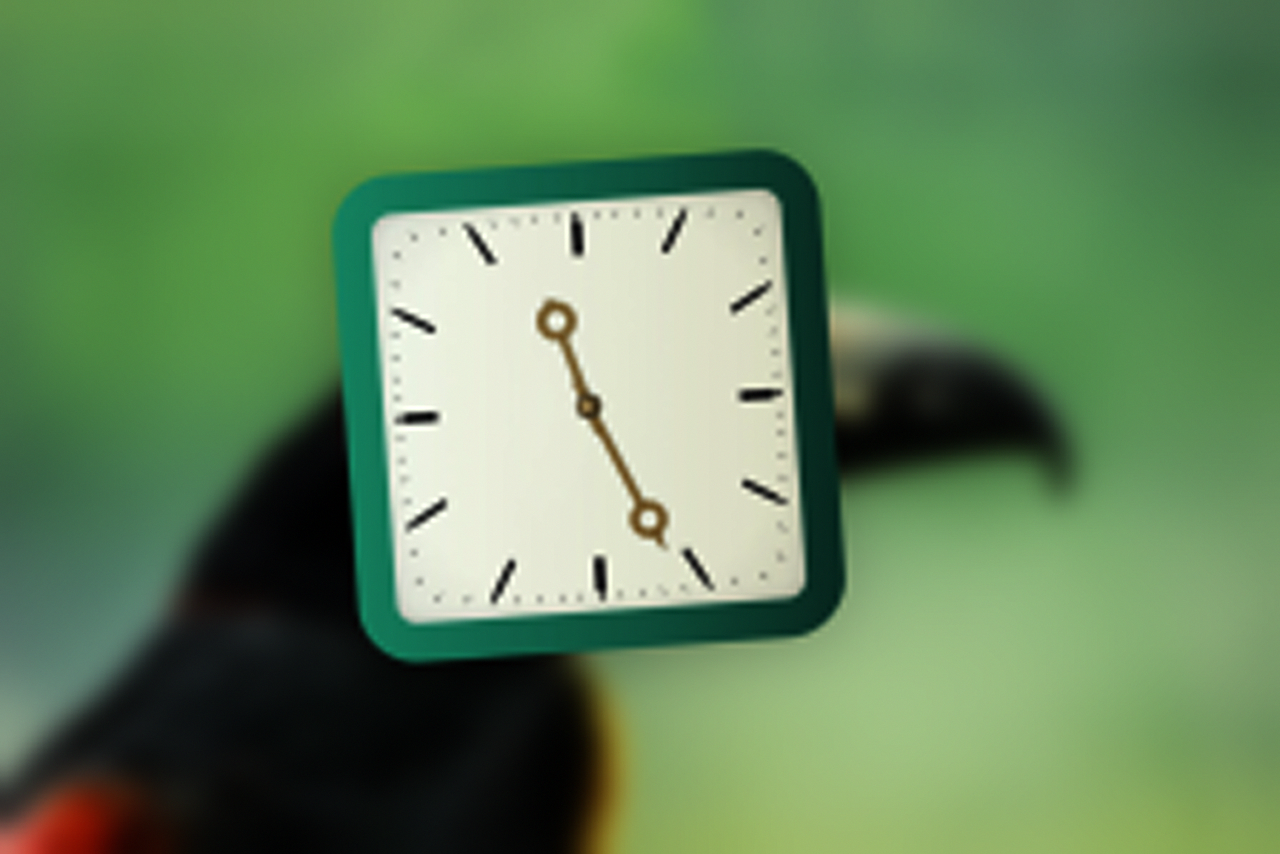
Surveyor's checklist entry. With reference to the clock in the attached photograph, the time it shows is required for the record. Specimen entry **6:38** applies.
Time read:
**11:26**
